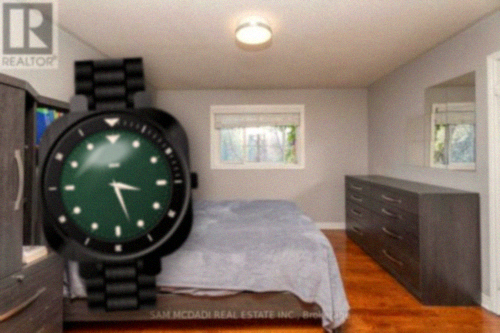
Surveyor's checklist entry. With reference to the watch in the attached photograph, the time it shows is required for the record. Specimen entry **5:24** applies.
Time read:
**3:27**
